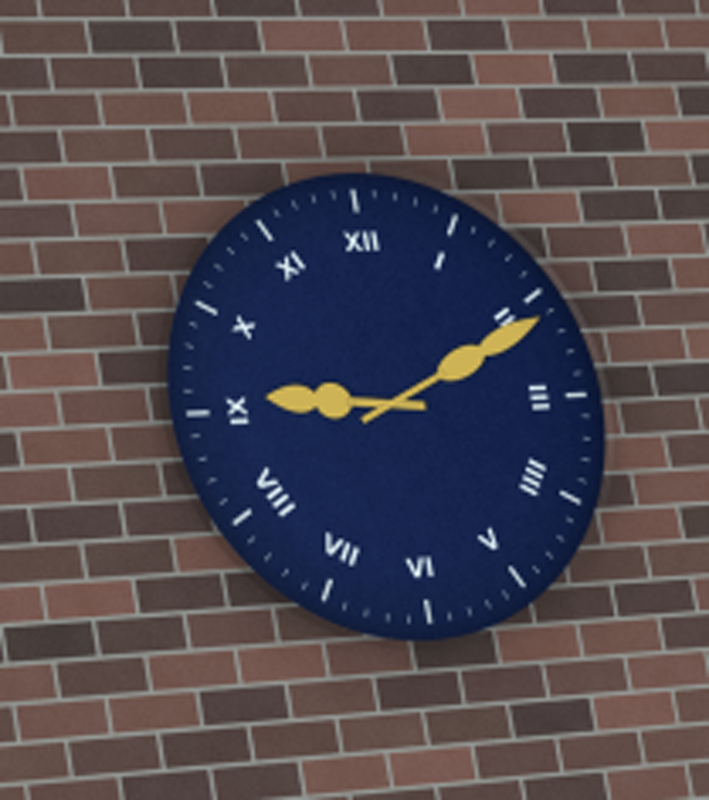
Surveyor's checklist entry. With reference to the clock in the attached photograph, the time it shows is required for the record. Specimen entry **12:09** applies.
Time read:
**9:11**
